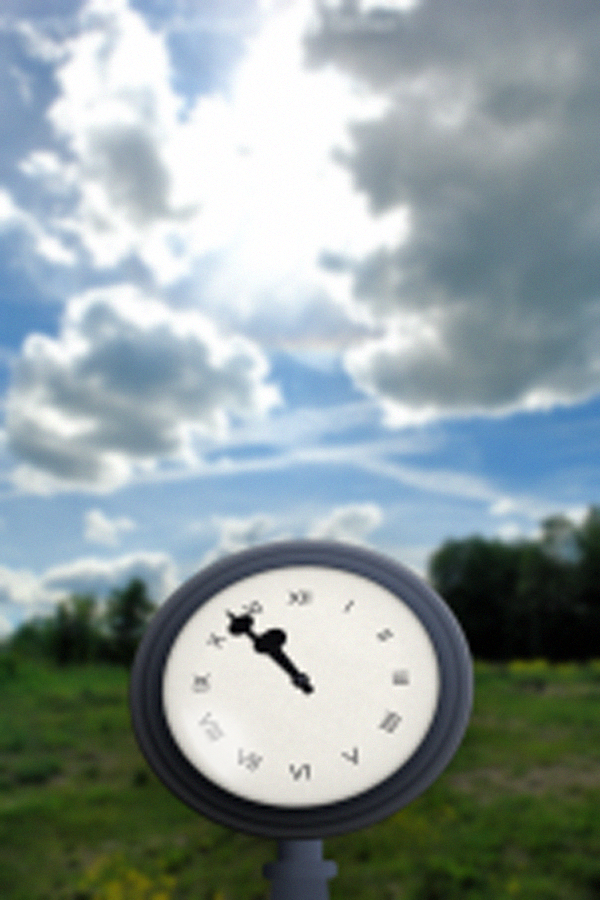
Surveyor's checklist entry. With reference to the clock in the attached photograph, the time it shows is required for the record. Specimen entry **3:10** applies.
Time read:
**10:53**
